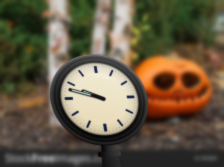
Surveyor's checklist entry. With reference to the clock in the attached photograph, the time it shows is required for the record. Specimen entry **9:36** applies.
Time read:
**9:48**
